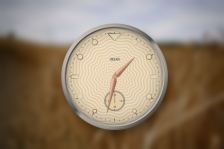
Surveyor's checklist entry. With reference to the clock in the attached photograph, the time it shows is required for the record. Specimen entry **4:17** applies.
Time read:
**1:32**
